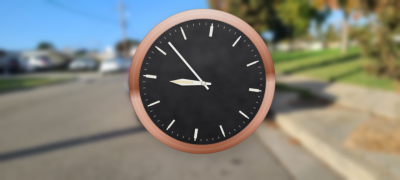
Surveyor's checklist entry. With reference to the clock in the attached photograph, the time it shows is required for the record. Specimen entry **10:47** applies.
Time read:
**8:52**
